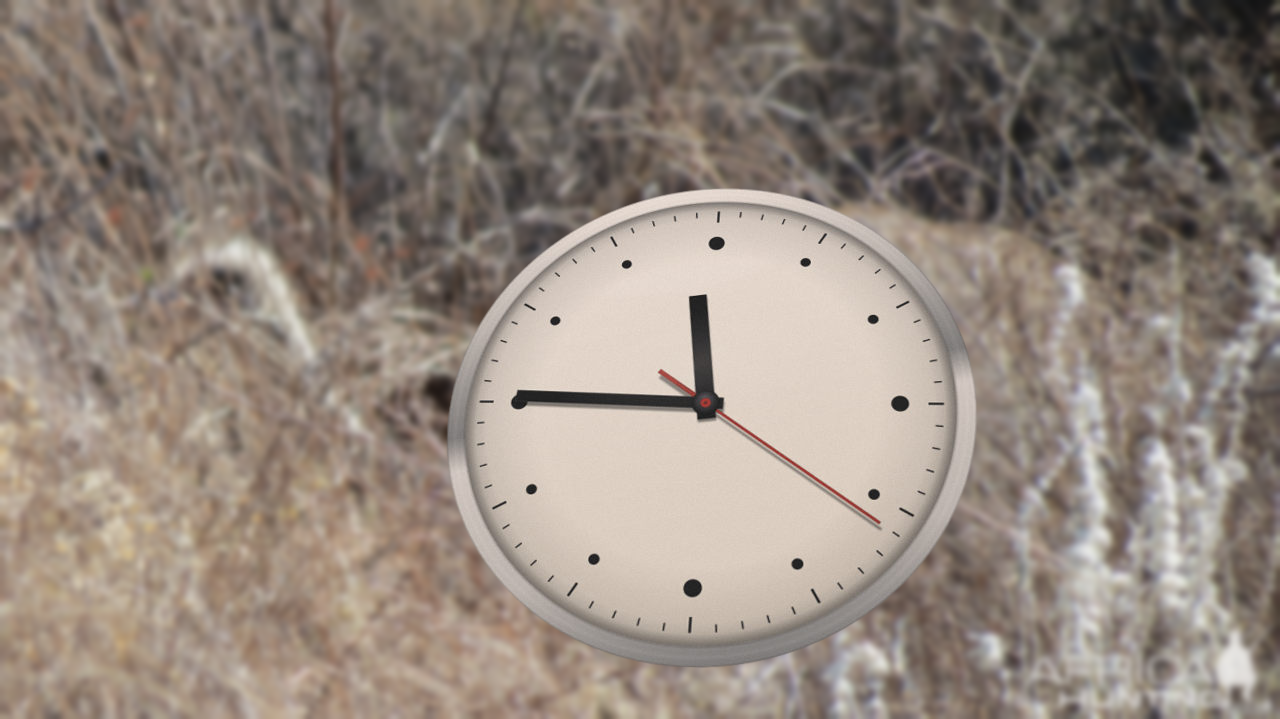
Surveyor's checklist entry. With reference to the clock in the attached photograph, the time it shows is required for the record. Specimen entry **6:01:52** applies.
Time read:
**11:45:21**
